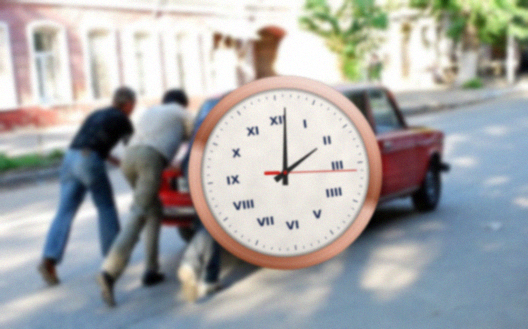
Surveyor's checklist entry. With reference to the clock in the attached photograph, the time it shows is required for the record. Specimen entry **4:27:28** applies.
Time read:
**2:01:16**
